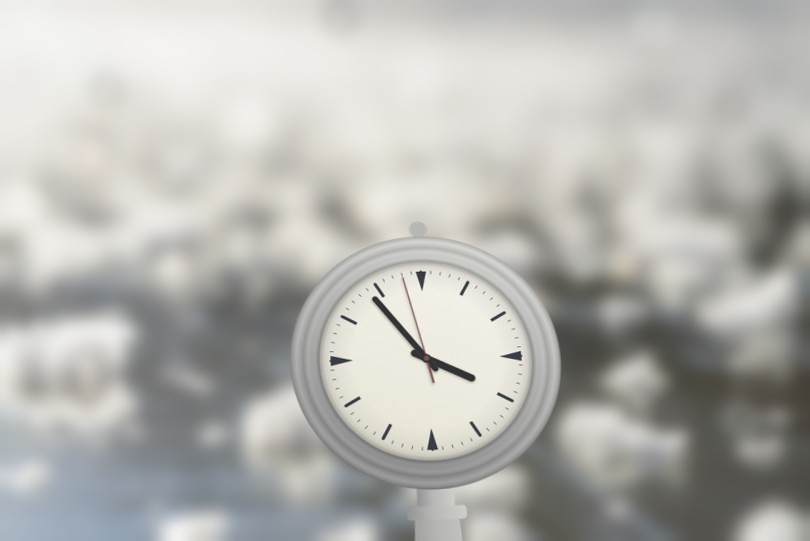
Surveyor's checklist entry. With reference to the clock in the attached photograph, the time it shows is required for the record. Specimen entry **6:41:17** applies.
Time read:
**3:53:58**
